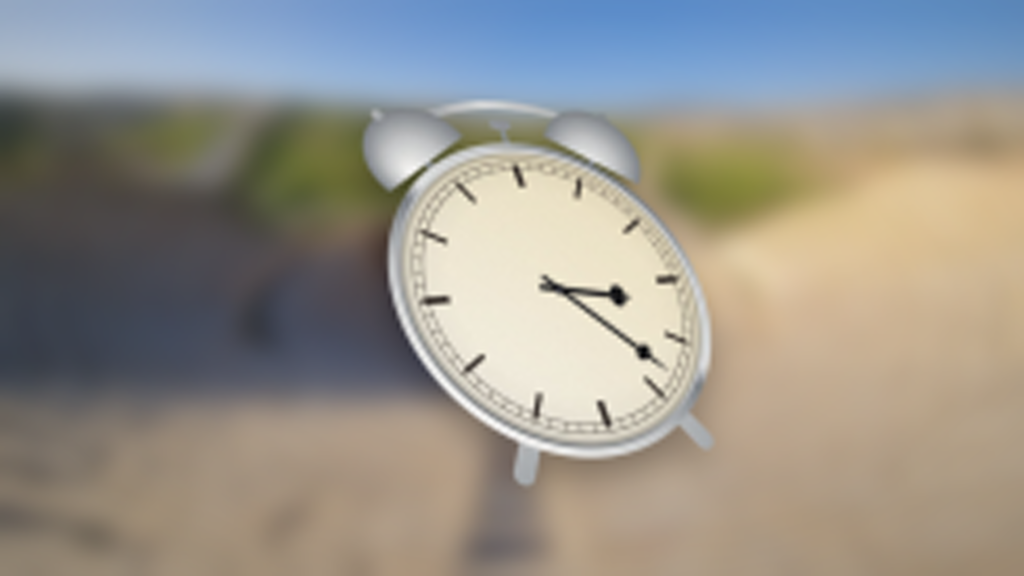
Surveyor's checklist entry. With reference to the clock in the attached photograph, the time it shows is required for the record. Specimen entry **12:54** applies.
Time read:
**3:23**
